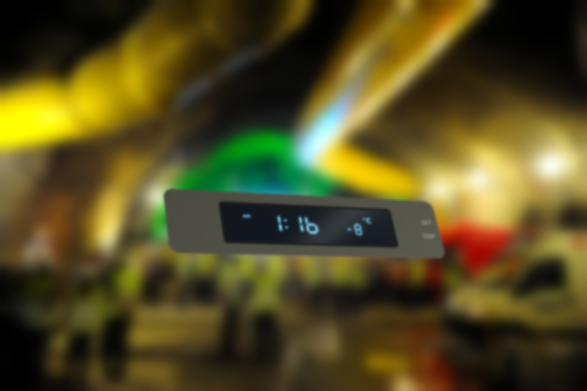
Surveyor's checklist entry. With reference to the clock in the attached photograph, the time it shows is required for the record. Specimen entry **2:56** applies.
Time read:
**1:16**
